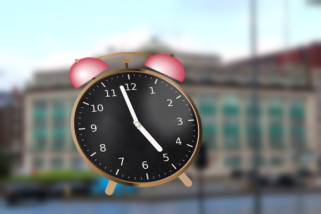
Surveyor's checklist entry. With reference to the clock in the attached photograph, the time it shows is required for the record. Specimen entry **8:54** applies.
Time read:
**4:58**
